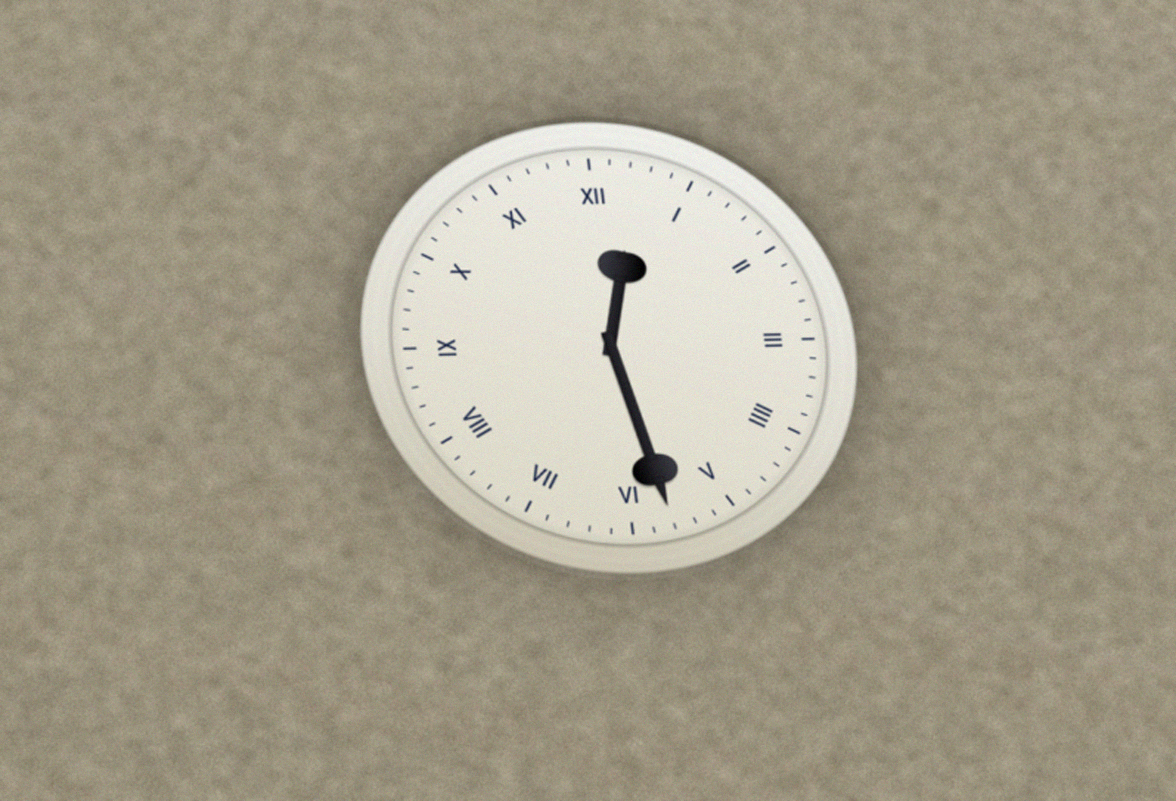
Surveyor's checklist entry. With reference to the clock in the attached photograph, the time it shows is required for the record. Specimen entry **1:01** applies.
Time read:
**12:28**
